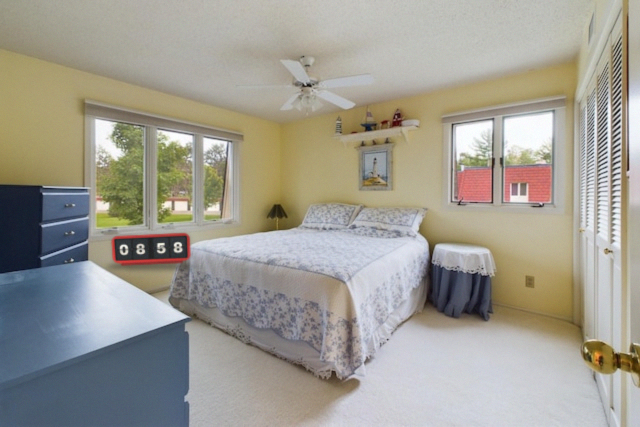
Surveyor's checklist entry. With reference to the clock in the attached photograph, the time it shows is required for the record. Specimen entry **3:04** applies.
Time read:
**8:58**
